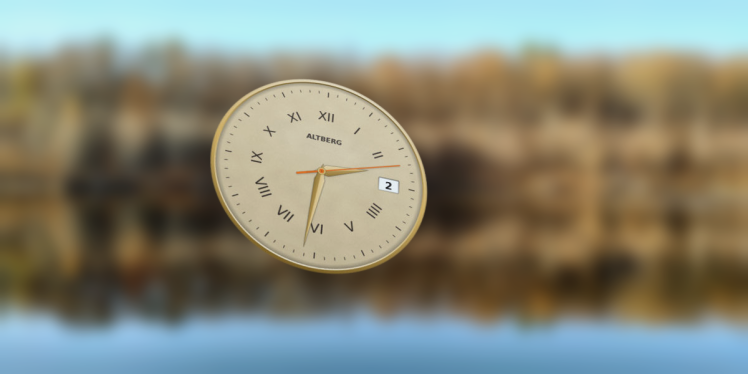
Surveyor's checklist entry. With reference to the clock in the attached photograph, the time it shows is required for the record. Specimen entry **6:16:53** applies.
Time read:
**2:31:12**
